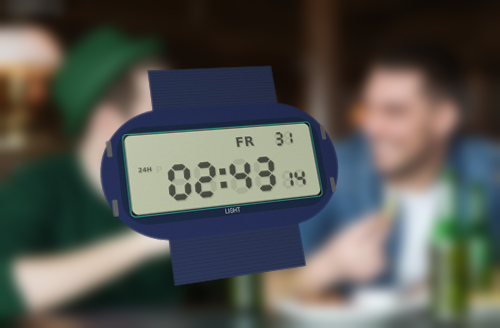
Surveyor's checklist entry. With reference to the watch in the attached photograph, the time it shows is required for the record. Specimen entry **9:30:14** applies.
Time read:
**2:43:14**
